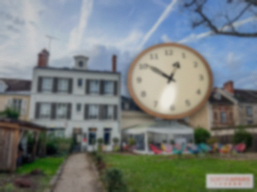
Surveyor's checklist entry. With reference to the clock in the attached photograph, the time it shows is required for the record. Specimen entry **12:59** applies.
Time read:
**12:51**
